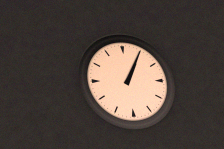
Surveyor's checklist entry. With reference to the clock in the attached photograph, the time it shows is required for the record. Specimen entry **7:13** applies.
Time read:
**1:05**
